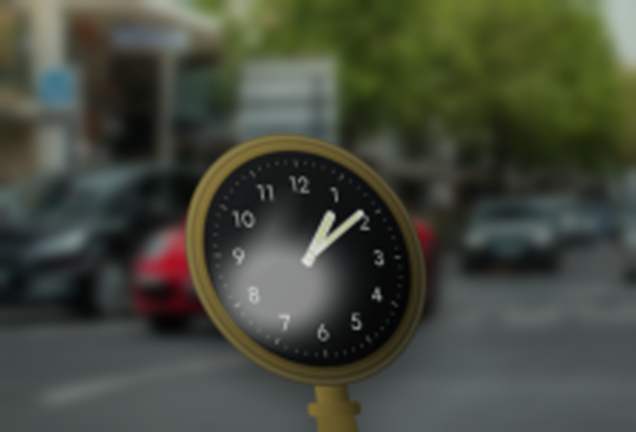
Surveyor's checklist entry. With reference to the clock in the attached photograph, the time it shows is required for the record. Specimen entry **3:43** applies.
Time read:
**1:09**
